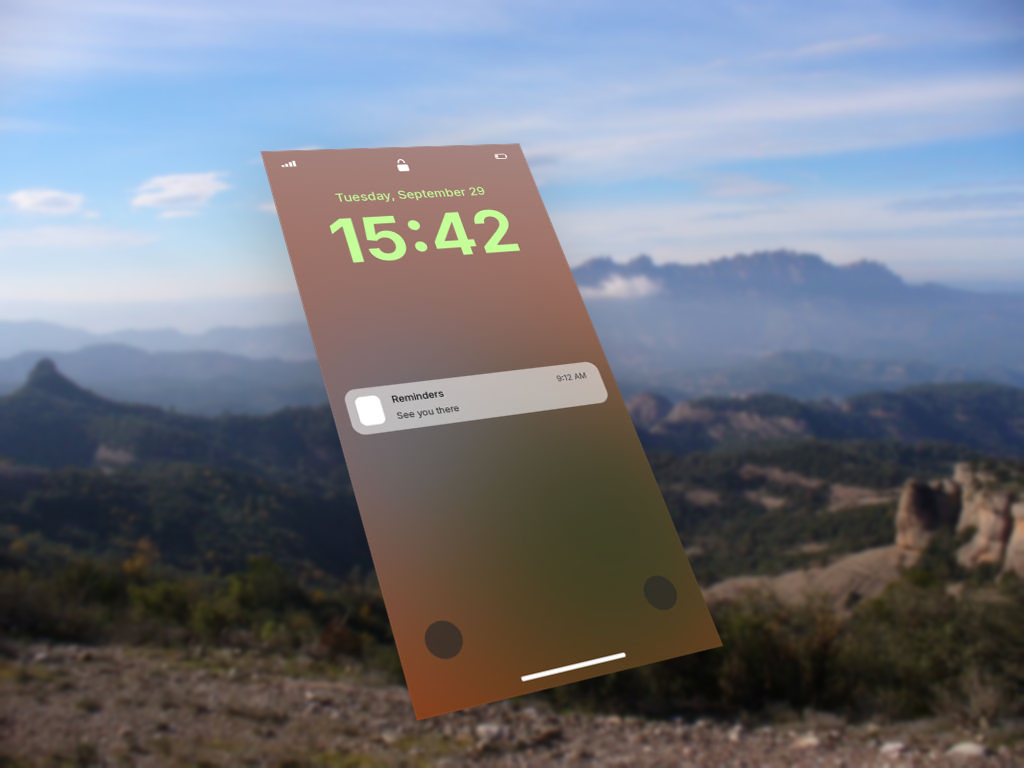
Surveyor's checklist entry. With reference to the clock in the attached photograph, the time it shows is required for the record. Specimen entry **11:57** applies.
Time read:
**15:42**
